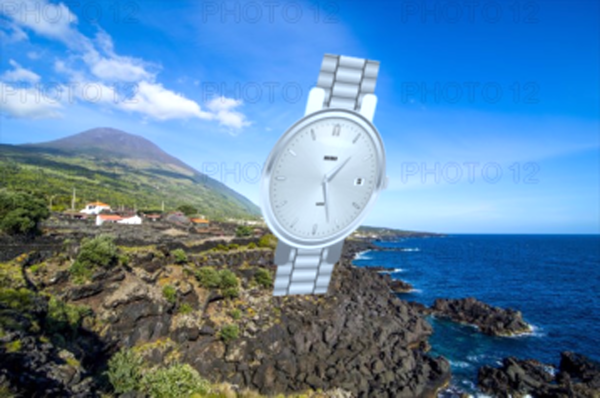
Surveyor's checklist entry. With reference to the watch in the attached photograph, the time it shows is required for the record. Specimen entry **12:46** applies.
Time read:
**1:27**
